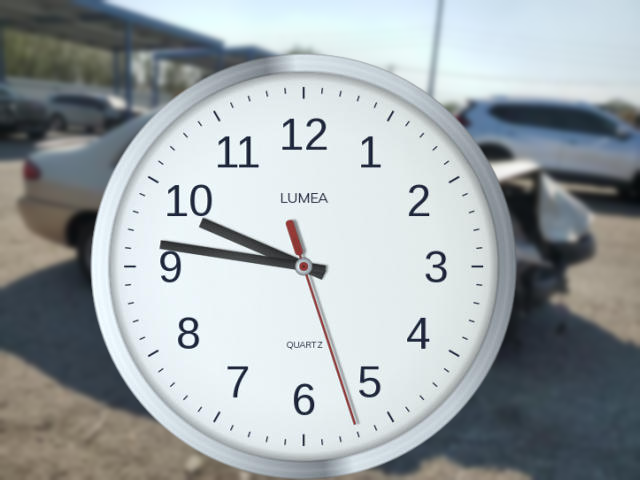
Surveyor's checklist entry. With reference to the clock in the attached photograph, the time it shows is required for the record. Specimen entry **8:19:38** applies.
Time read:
**9:46:27**
